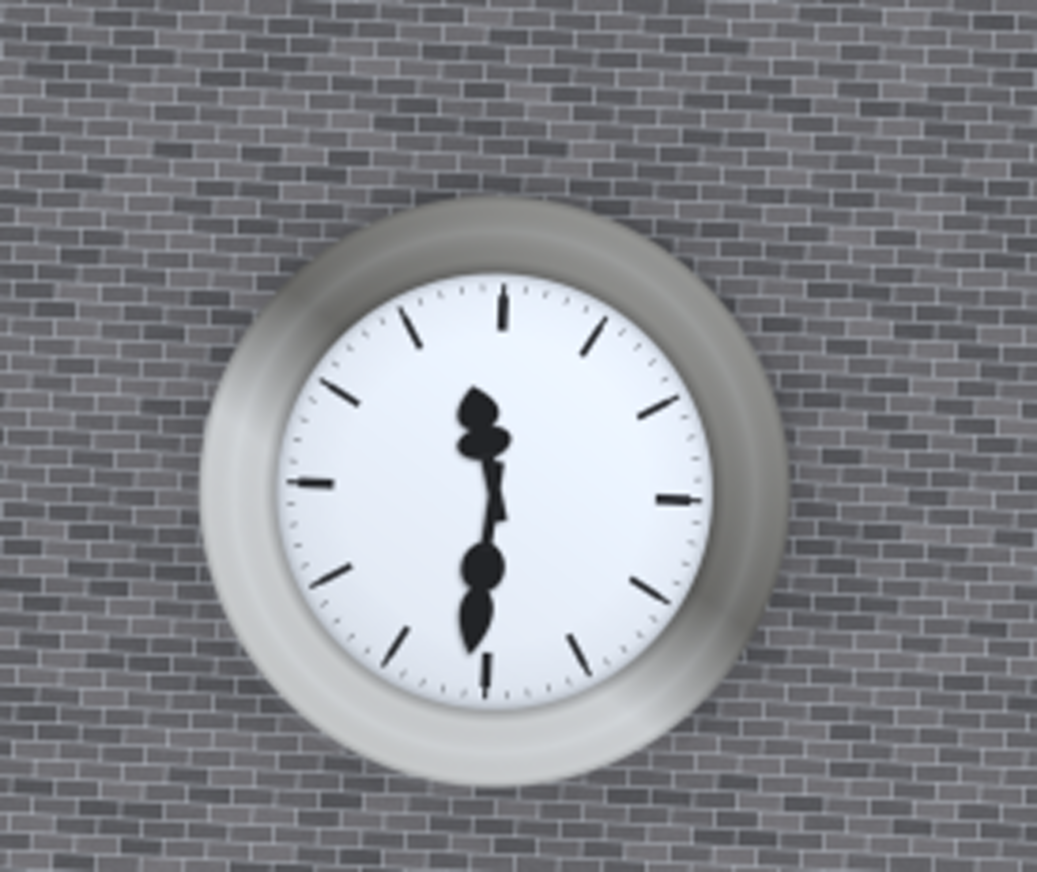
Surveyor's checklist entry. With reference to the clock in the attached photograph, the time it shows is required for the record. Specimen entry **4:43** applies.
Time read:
**11:31**
